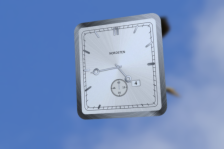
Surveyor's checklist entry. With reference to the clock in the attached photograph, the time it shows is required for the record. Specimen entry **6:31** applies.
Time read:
**4:44**
